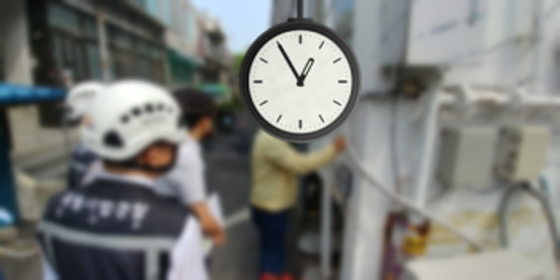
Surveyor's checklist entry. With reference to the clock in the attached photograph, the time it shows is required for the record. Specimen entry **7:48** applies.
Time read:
**12:55**
